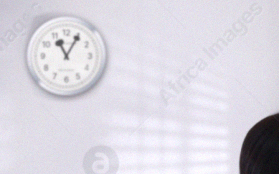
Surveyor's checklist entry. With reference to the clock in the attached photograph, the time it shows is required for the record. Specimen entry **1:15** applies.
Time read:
**11:05**
